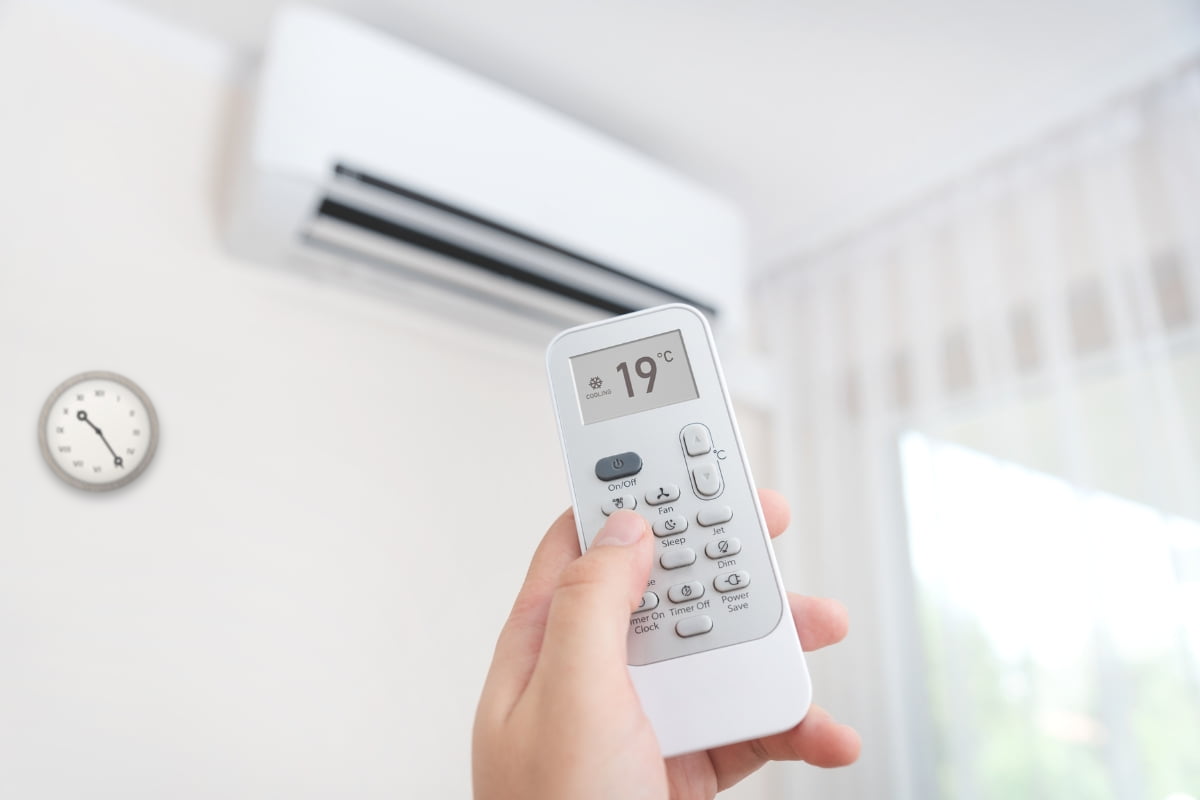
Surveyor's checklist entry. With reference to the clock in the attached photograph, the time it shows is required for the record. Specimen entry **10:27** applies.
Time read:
**10:24**
